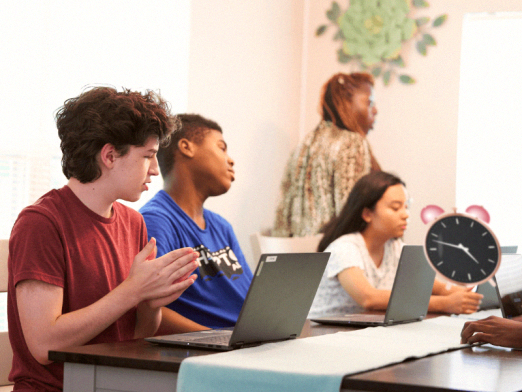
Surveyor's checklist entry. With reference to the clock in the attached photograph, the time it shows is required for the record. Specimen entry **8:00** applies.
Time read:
**4:48**
